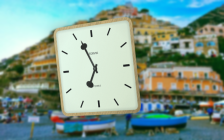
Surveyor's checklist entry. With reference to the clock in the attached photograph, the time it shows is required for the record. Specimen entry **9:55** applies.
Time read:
**6:56**
